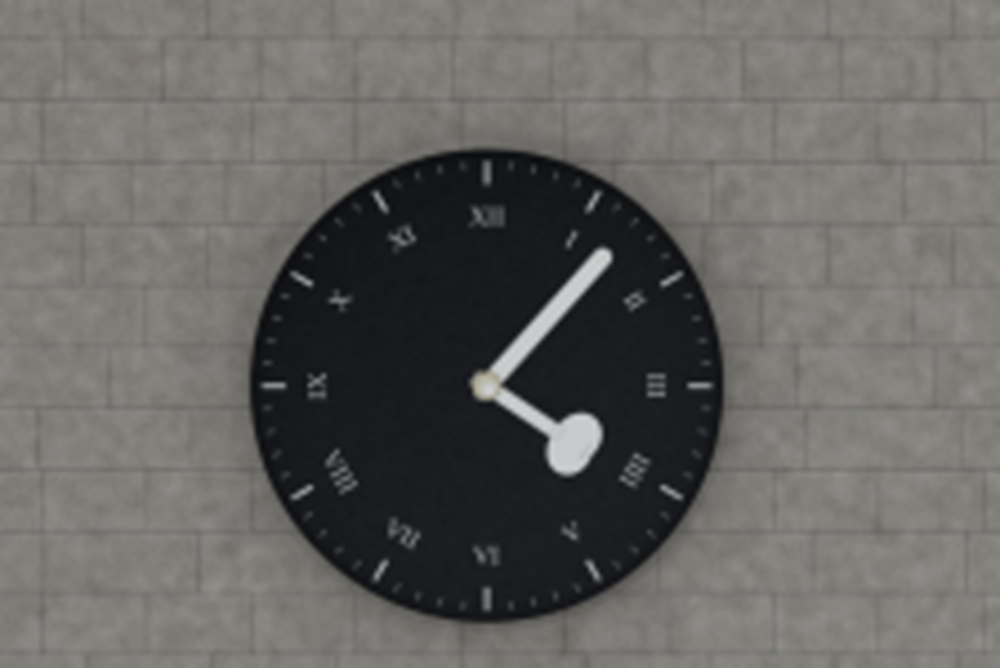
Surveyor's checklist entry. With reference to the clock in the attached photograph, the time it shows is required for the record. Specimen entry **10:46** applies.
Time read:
**4:07**
